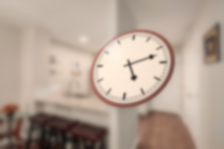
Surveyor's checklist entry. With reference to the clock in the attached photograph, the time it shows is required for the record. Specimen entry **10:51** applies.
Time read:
**5:12**
